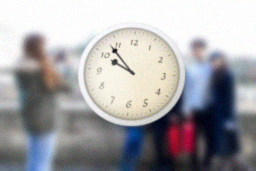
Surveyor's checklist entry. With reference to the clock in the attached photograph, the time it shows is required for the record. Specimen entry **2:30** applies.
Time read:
**9:53**
